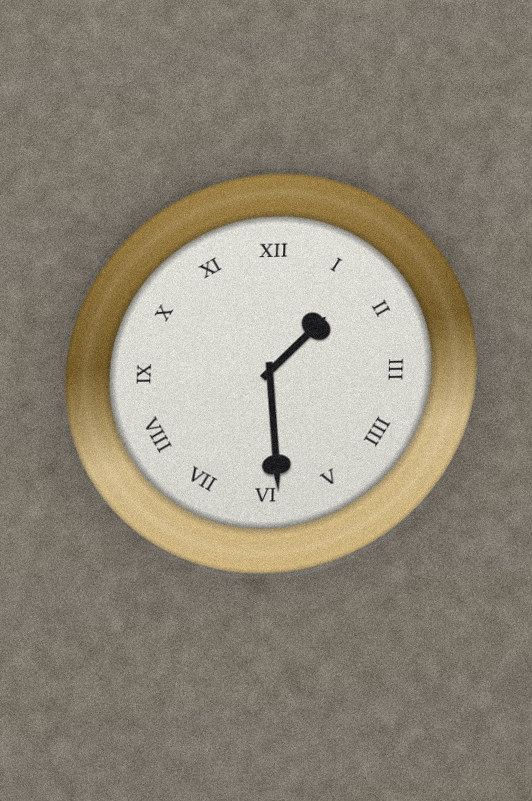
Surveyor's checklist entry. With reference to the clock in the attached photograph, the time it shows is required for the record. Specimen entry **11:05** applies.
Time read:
**1:29**
